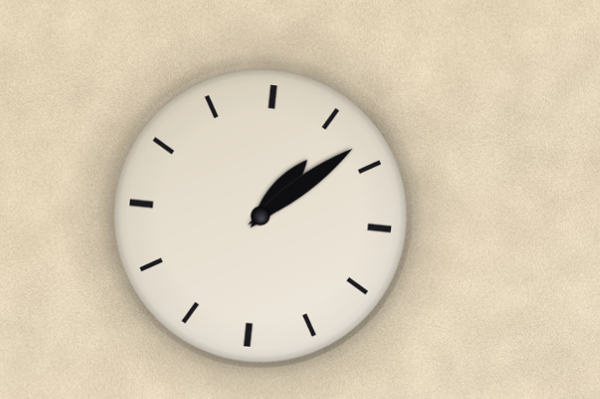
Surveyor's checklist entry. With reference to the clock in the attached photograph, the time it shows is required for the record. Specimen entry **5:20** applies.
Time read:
**1:08**
